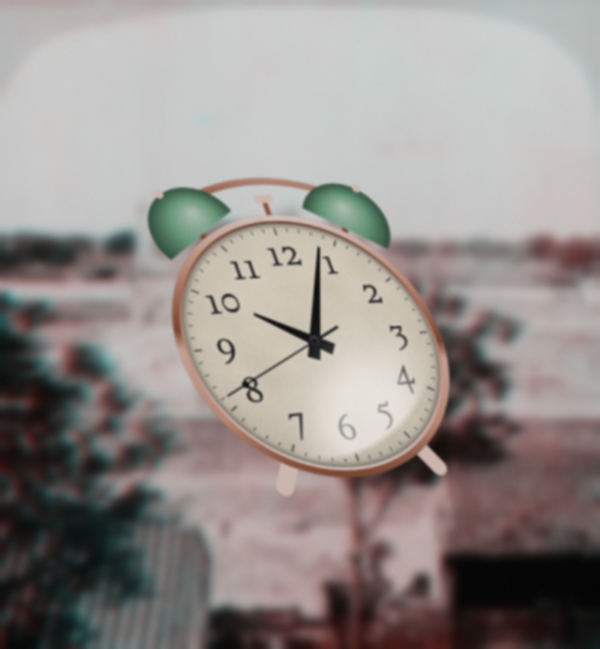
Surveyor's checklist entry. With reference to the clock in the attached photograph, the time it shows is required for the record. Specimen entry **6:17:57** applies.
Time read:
**10:03:41**
